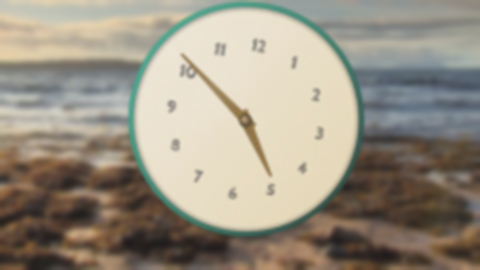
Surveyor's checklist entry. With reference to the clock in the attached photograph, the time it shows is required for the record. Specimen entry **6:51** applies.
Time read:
**4:51**
